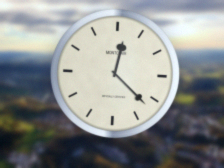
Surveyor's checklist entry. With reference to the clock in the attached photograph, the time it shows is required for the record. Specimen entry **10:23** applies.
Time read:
**12:22**
